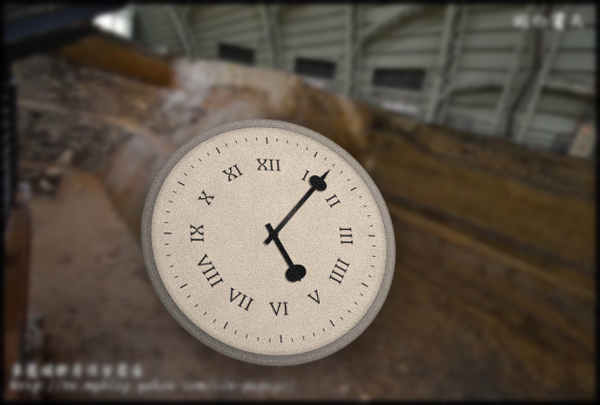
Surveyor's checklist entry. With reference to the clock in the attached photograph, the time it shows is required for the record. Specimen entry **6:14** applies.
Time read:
**5:07**
